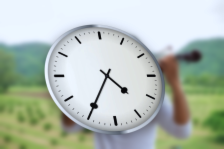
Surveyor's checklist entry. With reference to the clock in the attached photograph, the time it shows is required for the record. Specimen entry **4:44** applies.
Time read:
**4:35**
